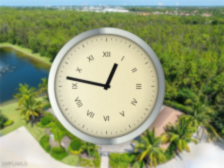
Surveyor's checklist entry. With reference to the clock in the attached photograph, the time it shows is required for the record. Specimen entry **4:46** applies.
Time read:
**12:47**
